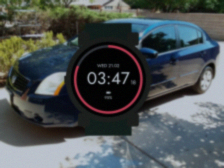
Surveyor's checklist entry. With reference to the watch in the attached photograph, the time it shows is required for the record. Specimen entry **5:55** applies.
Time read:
**3:47**
